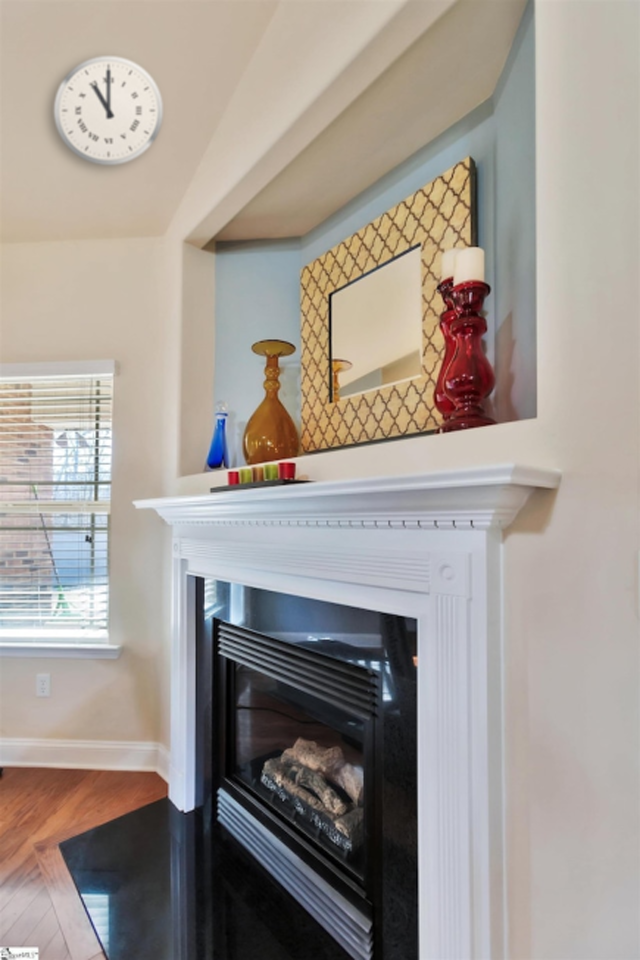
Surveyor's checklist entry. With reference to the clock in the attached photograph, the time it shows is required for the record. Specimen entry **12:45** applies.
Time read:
**11:00**
